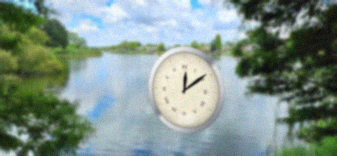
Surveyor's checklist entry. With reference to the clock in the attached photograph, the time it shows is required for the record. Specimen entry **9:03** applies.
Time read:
**12:09**
